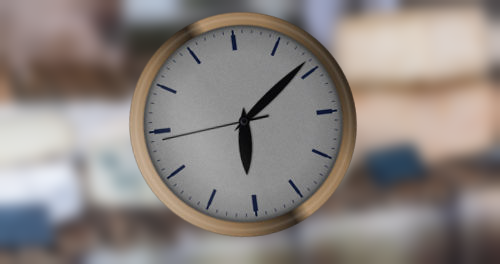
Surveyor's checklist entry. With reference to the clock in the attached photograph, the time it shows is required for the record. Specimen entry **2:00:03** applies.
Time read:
**6:08:44**
